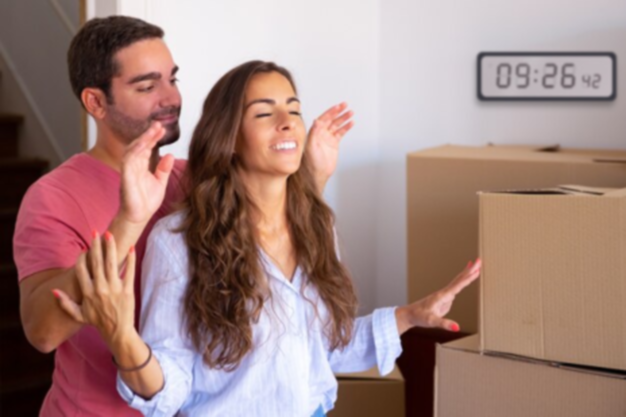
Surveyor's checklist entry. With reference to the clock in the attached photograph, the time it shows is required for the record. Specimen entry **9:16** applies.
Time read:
**9:26**
